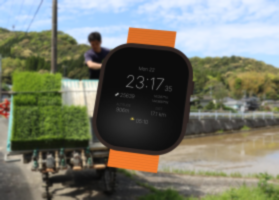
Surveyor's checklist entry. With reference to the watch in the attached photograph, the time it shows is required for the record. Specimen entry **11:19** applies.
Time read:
**23:17**
